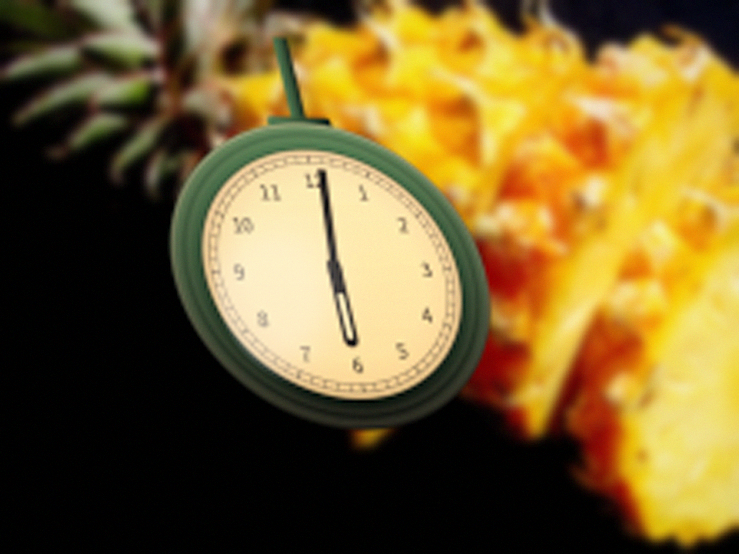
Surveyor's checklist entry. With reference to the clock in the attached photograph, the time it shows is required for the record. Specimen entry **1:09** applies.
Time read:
**6:01**
